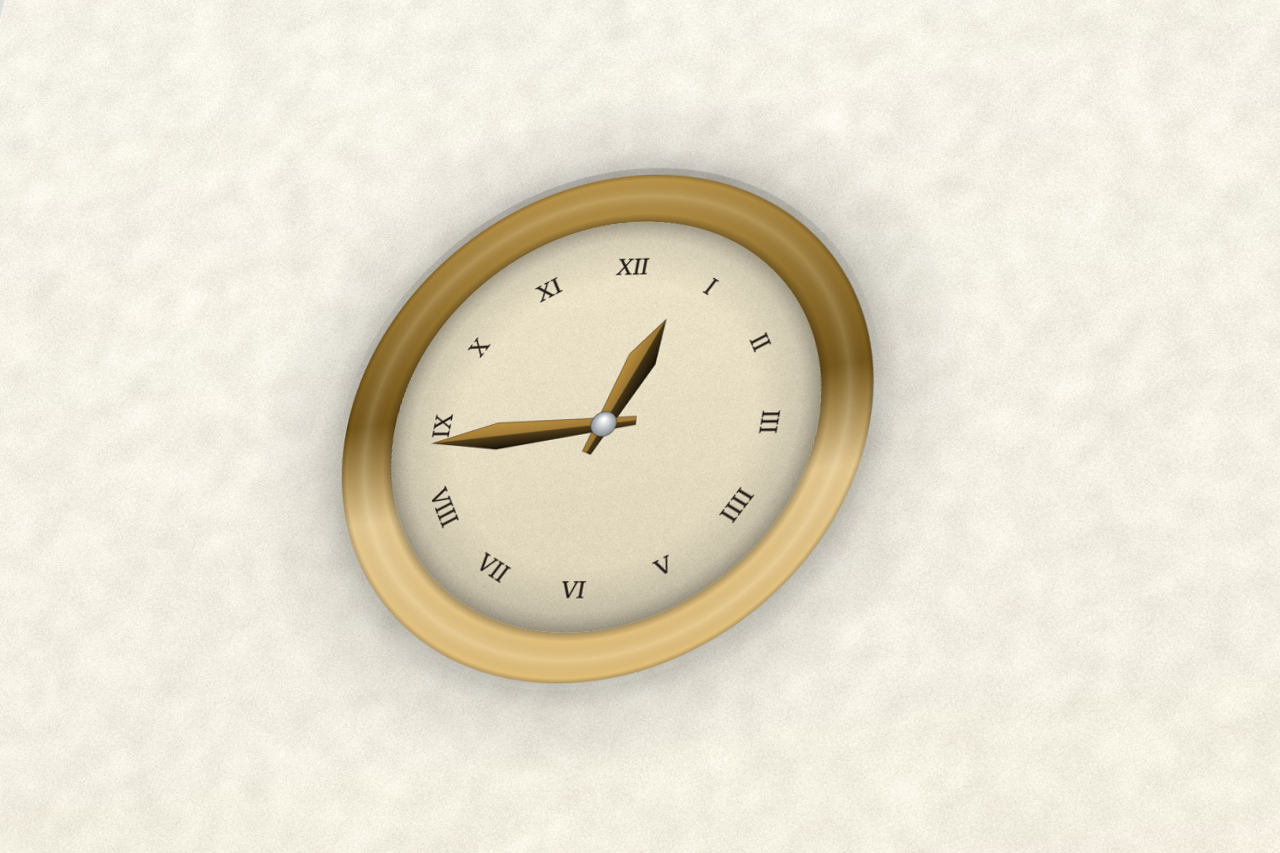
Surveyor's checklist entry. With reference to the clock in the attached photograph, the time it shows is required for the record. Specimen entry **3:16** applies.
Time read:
**12:44**
